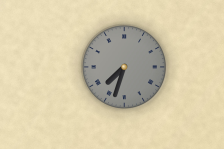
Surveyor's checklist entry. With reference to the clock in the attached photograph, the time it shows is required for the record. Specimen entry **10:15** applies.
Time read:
**7:33**
